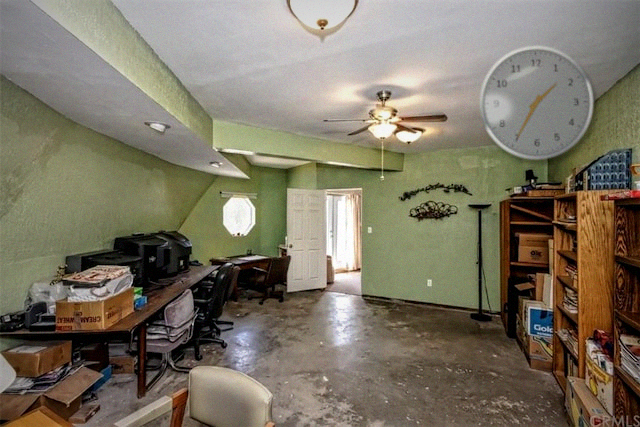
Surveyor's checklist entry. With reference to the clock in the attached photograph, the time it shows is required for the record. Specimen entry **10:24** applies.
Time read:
**1:35**
